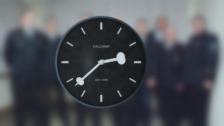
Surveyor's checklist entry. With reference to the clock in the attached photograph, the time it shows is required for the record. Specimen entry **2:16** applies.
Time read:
**2:38**
